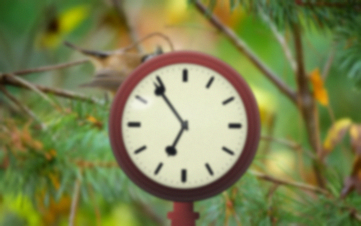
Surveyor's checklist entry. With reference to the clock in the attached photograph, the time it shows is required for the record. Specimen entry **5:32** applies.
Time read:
**6:54**
